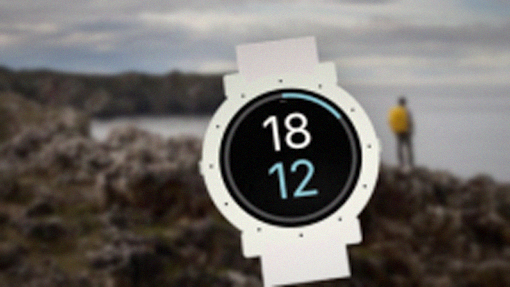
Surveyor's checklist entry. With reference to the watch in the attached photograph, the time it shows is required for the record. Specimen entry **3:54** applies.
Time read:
**18:12**
